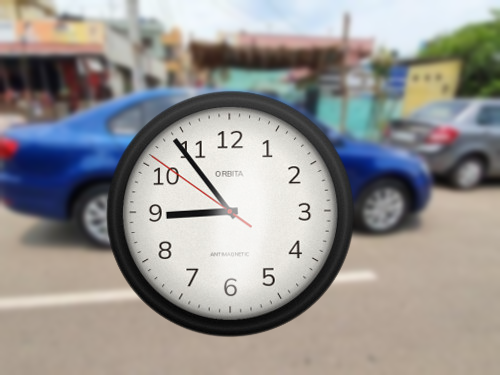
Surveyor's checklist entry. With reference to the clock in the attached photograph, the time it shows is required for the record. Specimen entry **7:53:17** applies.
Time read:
**8:53:51**
